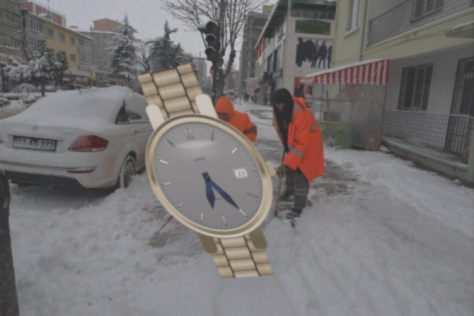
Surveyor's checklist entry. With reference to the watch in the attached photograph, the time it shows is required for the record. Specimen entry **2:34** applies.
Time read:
**6:25**
